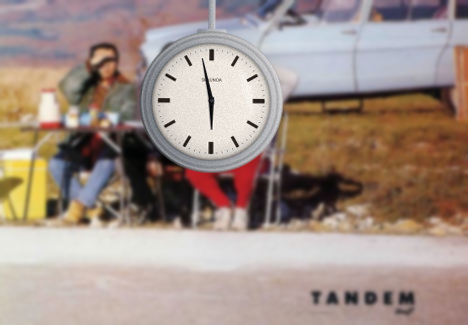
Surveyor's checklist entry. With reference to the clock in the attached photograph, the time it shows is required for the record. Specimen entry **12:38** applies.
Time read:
**5:58**
